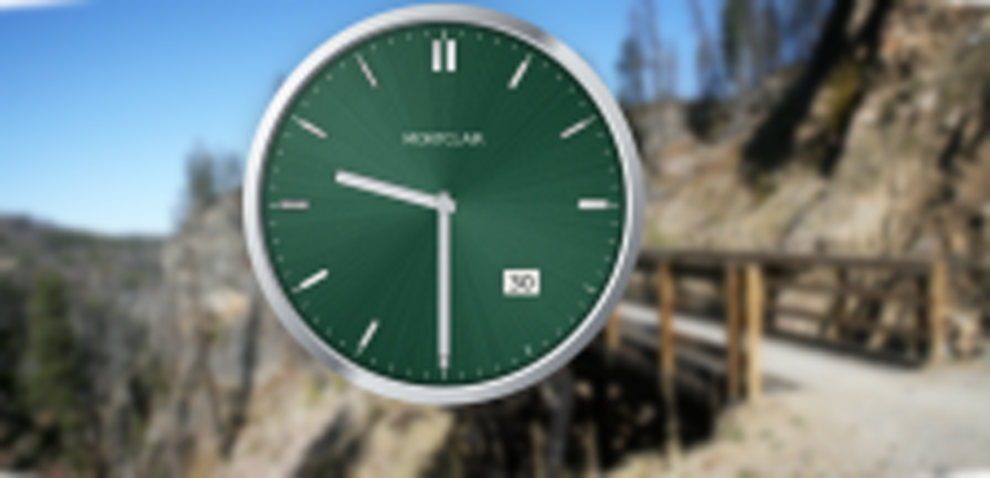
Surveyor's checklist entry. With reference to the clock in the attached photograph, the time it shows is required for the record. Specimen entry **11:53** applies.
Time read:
**9:30**
